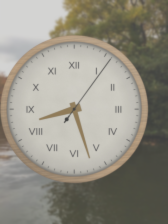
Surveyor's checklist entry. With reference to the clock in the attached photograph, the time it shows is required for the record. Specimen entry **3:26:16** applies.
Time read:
**8:27:06**
